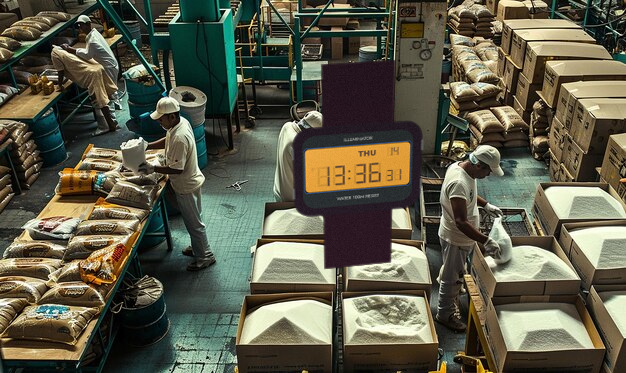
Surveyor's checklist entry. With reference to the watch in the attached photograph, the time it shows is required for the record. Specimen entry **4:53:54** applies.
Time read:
**13:36:31**
